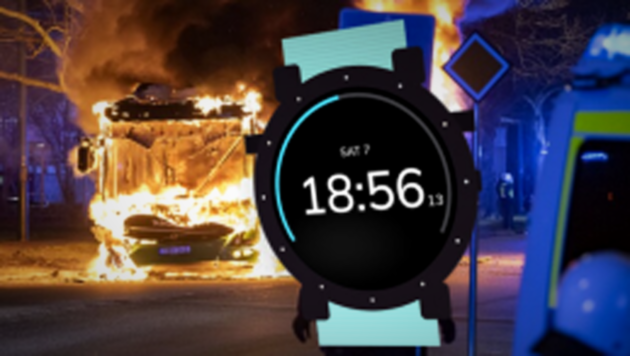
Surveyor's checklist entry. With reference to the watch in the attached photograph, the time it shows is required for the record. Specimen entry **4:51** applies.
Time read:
**18:56**
